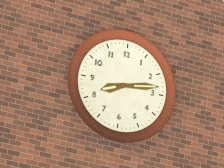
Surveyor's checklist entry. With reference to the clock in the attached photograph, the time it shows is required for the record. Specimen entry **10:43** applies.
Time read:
**8:13**
